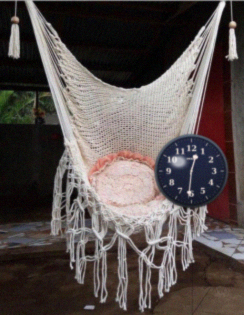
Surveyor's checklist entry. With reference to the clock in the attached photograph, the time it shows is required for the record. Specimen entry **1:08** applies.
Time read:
**12:31**
